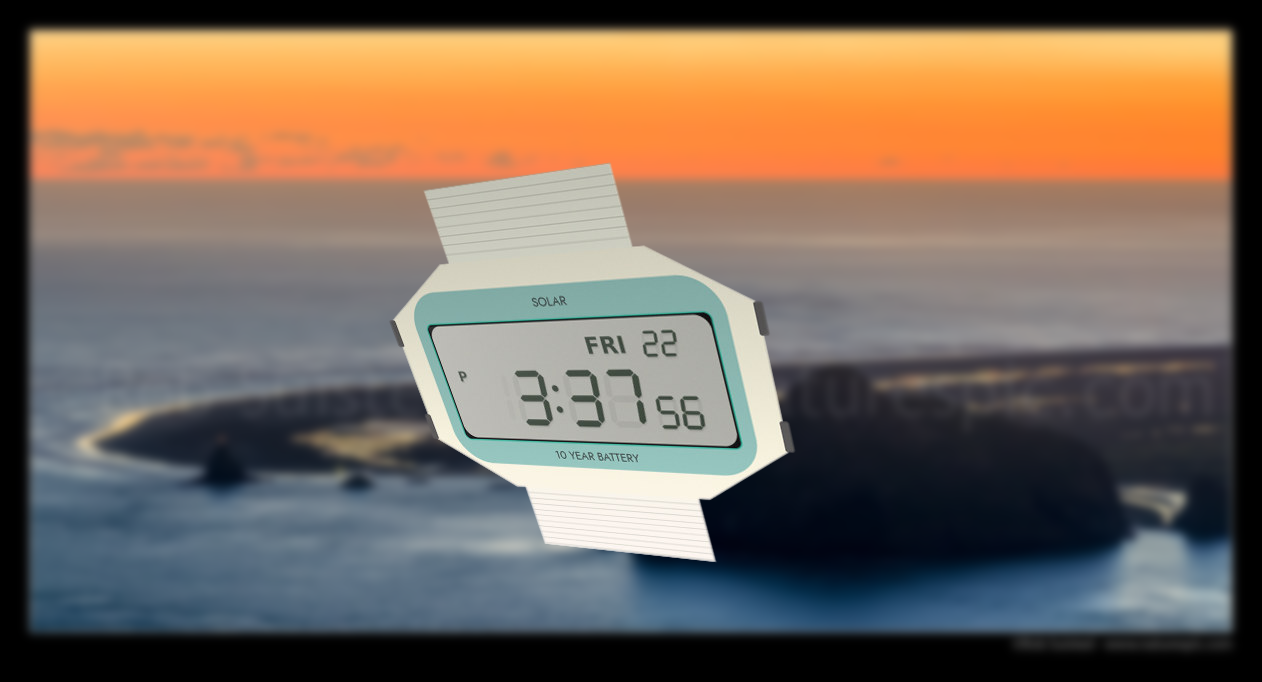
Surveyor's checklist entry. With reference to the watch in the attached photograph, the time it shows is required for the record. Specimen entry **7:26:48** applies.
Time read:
**3:37:56**
